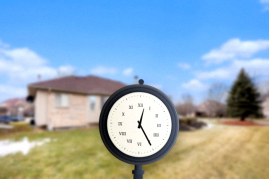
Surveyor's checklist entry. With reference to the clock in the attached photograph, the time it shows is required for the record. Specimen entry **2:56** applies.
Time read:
**12:25**
